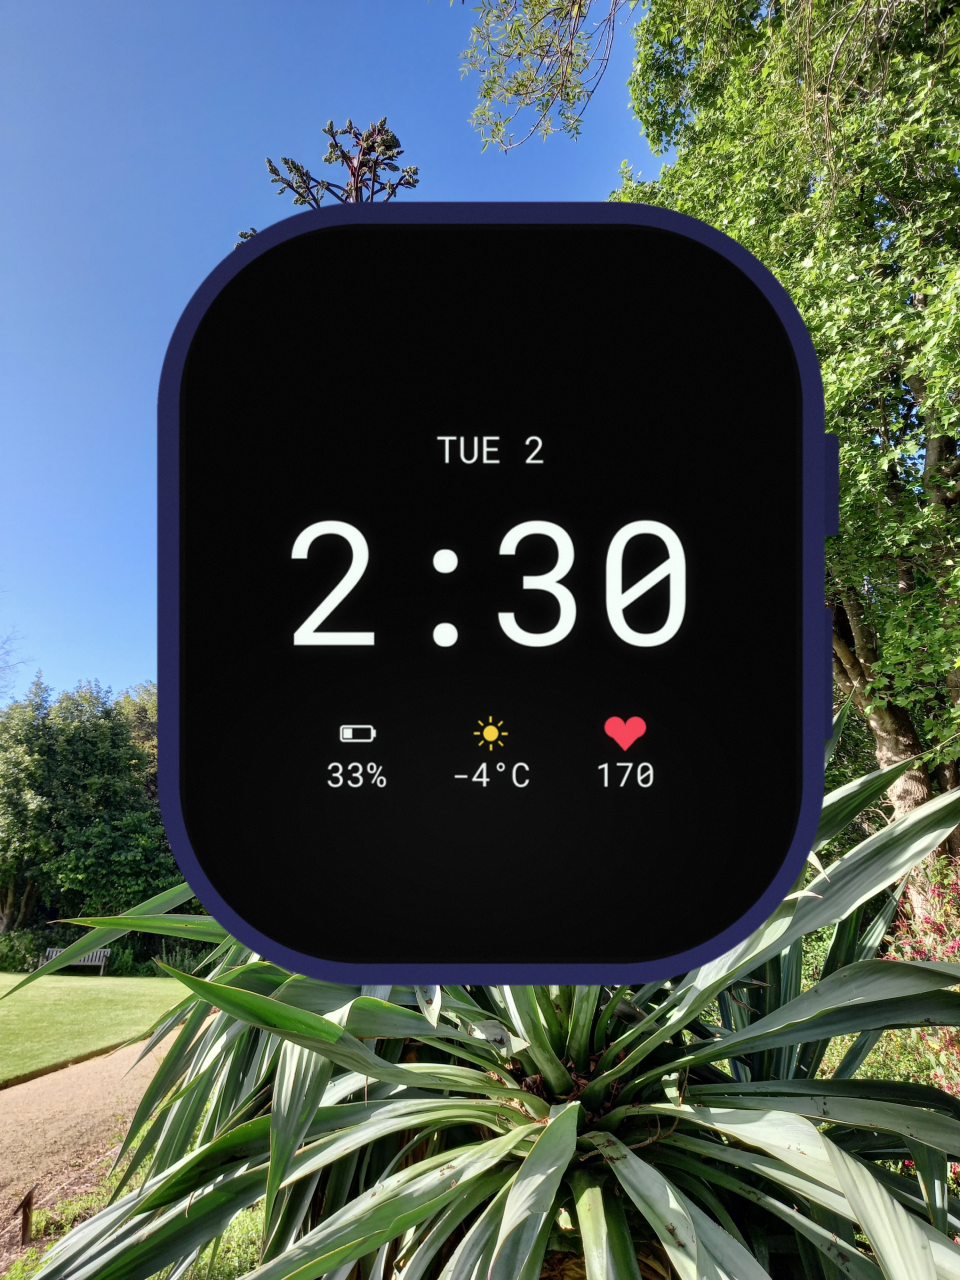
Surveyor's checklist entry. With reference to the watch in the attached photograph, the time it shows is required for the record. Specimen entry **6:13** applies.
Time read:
**2:30**
